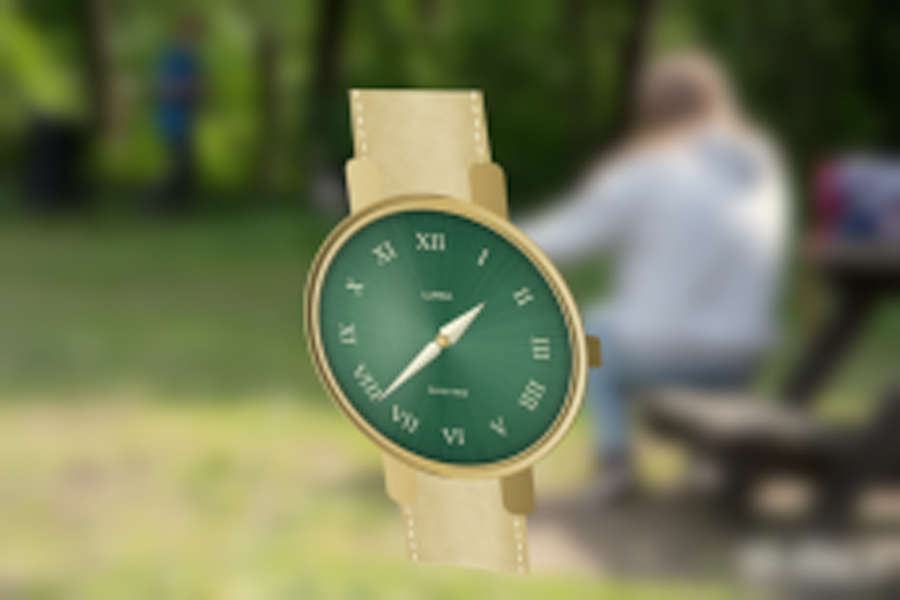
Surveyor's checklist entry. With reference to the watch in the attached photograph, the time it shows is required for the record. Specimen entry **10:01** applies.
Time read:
**1:38**
